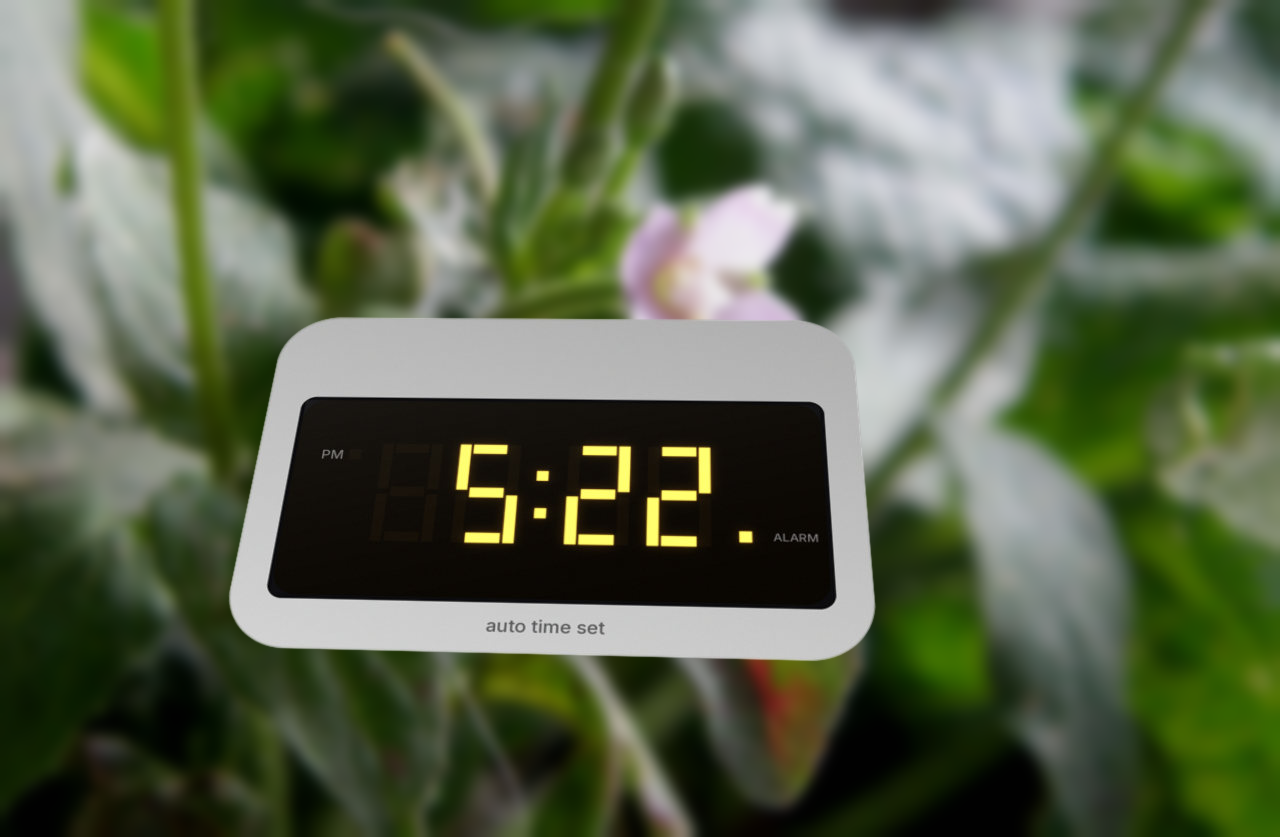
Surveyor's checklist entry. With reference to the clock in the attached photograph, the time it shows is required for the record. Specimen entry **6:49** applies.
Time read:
**5:22**
